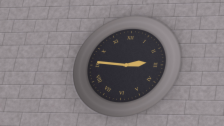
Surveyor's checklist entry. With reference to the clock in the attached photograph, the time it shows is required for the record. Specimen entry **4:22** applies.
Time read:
**2:46**
